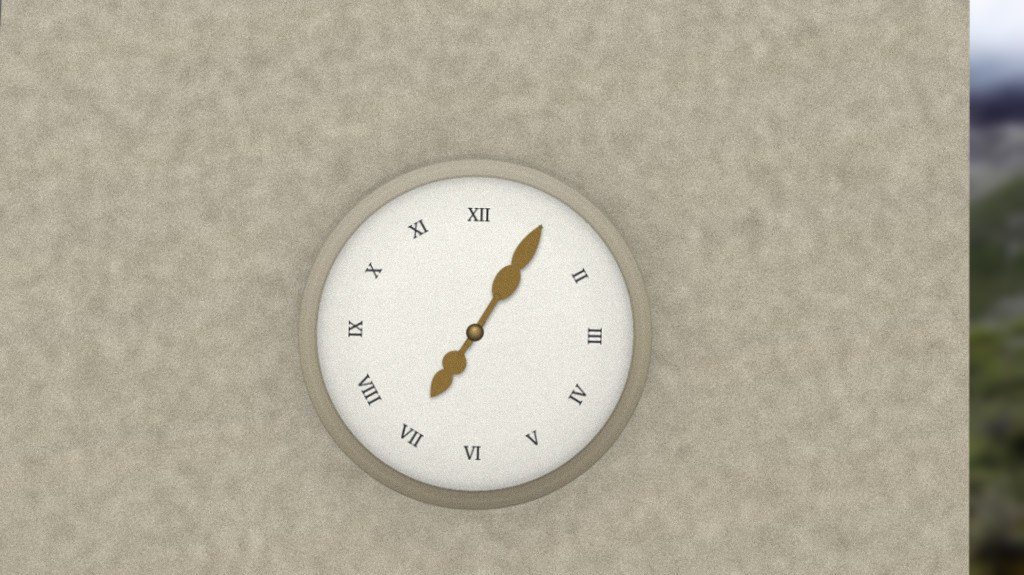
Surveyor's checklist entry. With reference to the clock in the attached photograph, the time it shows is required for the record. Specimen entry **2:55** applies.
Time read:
**7:05**
